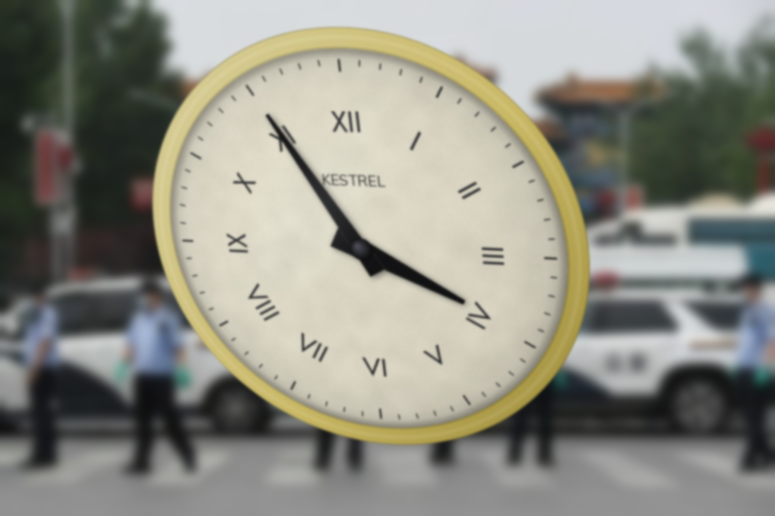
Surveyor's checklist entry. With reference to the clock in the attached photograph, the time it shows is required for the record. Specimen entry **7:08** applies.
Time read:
**3:55**
